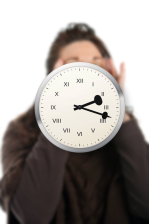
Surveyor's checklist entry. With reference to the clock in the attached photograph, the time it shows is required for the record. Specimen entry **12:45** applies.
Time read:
**2:18**
